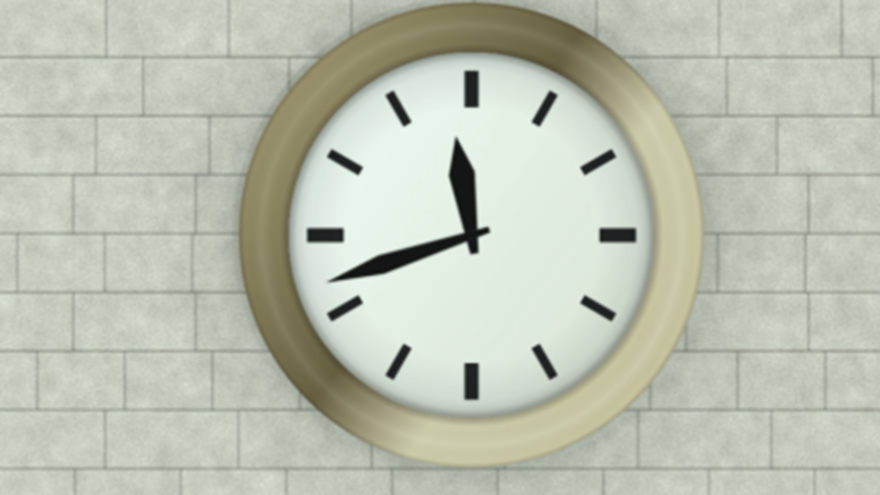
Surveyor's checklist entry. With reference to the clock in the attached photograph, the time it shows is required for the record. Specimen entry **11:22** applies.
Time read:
**11:42**
